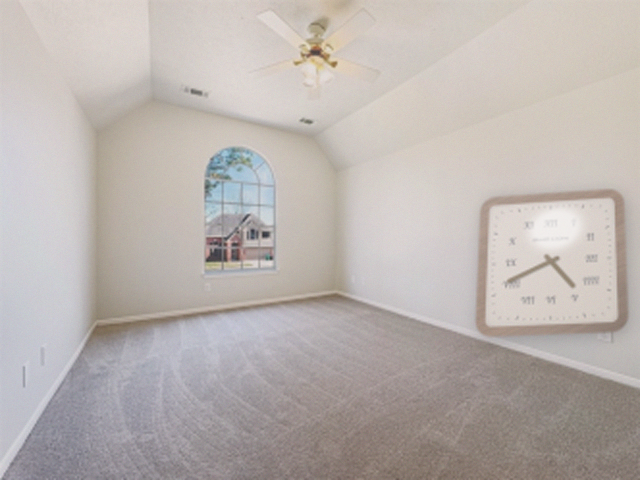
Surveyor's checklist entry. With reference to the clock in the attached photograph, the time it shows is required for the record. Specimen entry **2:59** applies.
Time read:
**4:41**
